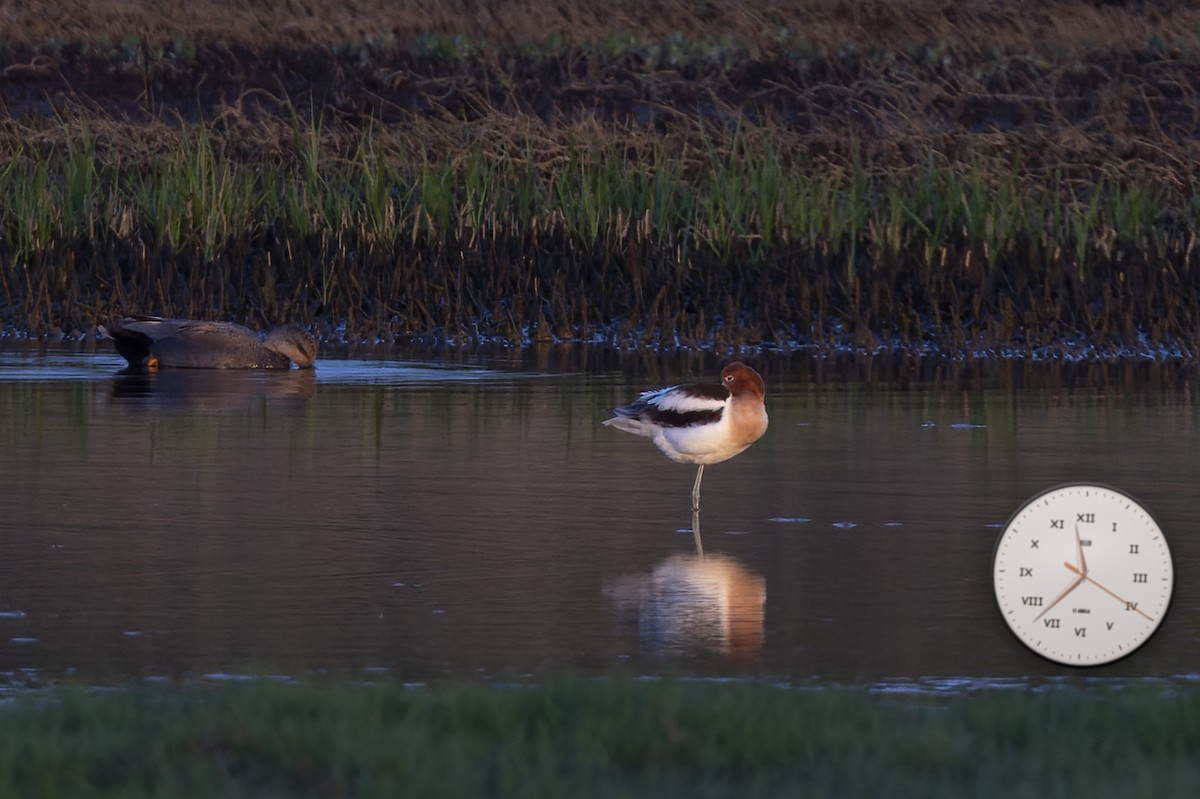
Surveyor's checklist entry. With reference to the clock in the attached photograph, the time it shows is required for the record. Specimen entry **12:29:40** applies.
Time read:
**11:37:20**
